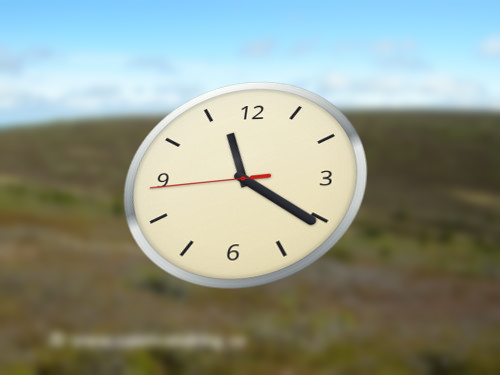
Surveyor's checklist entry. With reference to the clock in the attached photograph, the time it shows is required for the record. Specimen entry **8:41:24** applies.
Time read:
**11:20:44**
